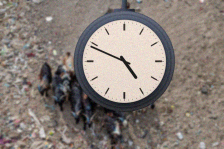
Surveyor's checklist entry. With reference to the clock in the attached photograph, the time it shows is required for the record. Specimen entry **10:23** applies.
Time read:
**4:49**
